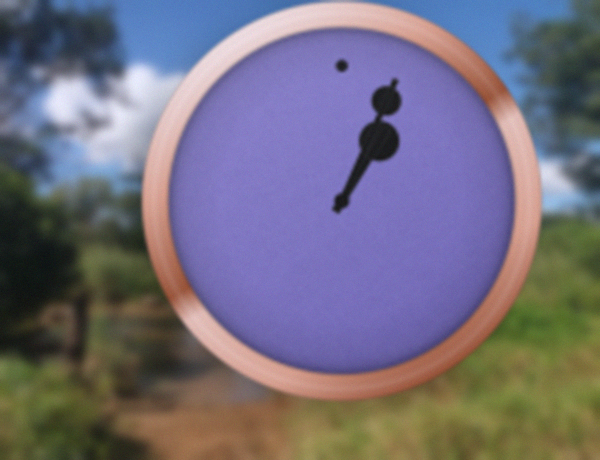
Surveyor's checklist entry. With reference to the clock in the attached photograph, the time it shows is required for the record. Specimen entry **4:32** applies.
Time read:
**1:04**
